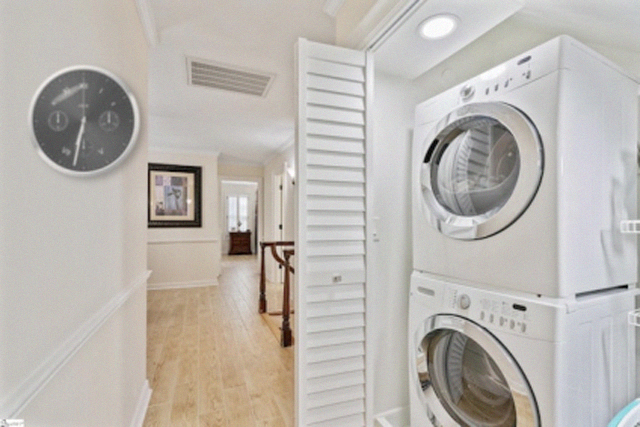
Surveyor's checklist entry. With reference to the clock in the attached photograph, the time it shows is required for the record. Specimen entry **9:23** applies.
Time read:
**6:32**
